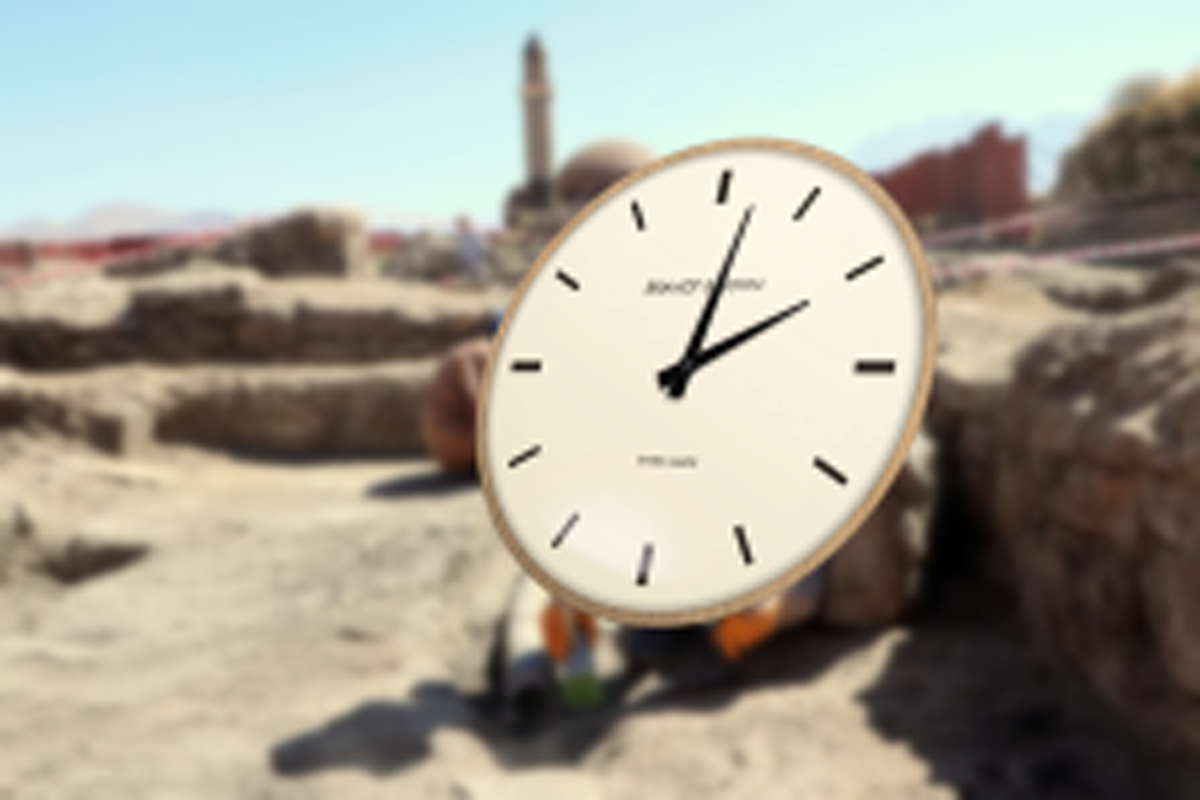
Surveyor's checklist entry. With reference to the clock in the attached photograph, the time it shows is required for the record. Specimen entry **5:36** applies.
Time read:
**2:02**
